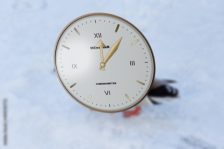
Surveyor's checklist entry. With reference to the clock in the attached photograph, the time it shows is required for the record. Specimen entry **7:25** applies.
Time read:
**12:07**
